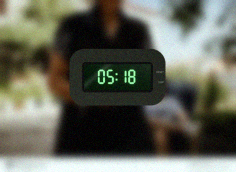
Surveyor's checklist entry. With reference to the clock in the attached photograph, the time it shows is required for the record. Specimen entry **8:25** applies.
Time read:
**5:18**
